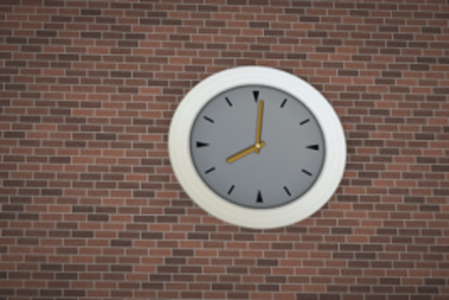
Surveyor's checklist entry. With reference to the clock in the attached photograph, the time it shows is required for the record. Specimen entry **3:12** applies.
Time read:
**8:01**
